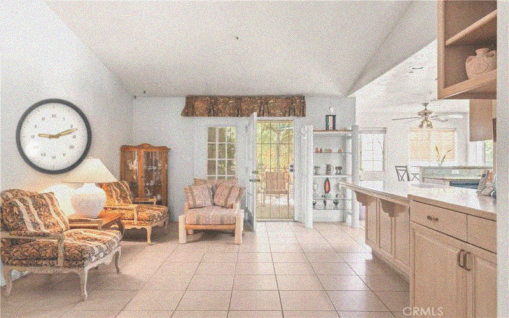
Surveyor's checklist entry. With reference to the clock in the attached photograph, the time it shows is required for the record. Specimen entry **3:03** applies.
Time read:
**9:12**
